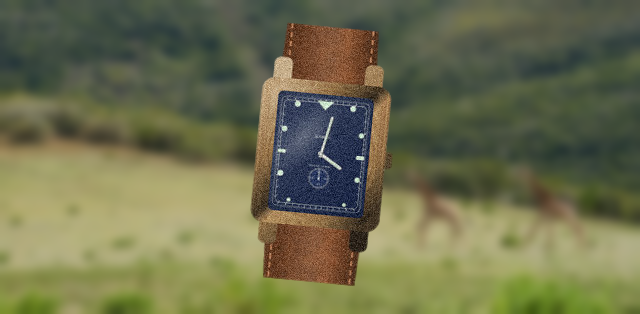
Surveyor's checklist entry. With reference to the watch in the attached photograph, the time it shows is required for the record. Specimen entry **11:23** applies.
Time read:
**4:02**
